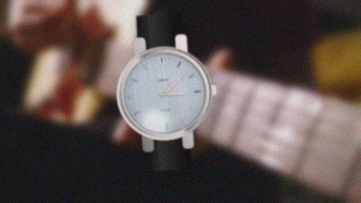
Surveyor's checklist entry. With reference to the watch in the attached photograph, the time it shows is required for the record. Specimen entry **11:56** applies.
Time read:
**3:08**
